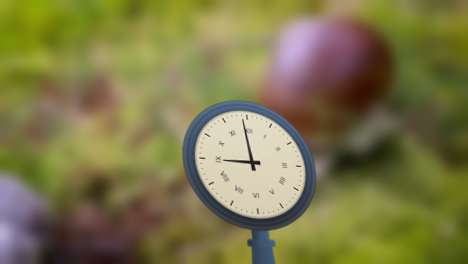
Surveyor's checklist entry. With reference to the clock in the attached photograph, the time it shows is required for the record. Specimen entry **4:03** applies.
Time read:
**8:59**
